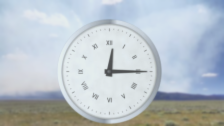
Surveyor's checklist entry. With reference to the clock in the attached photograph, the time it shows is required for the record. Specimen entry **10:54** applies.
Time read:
**12:15**
